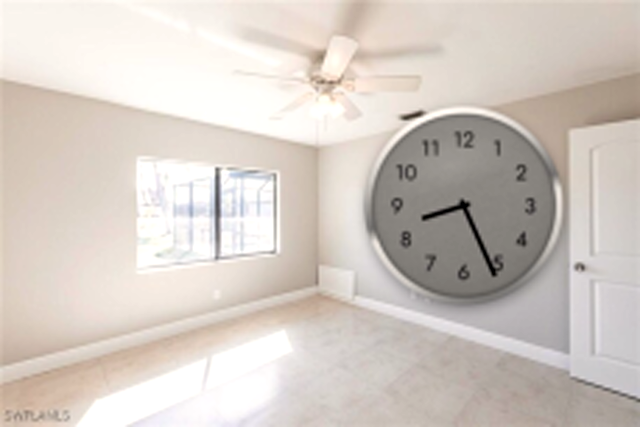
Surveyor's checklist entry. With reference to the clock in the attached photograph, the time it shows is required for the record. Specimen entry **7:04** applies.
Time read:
**8:26**
